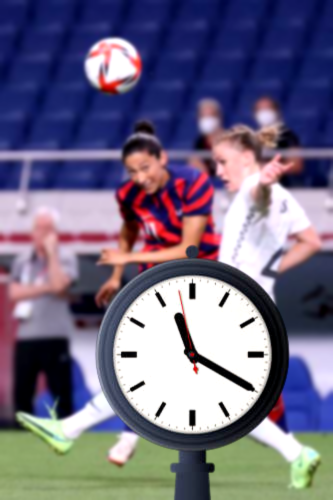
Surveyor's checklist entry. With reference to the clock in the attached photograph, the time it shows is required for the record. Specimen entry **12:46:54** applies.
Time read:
**11:19:58**
